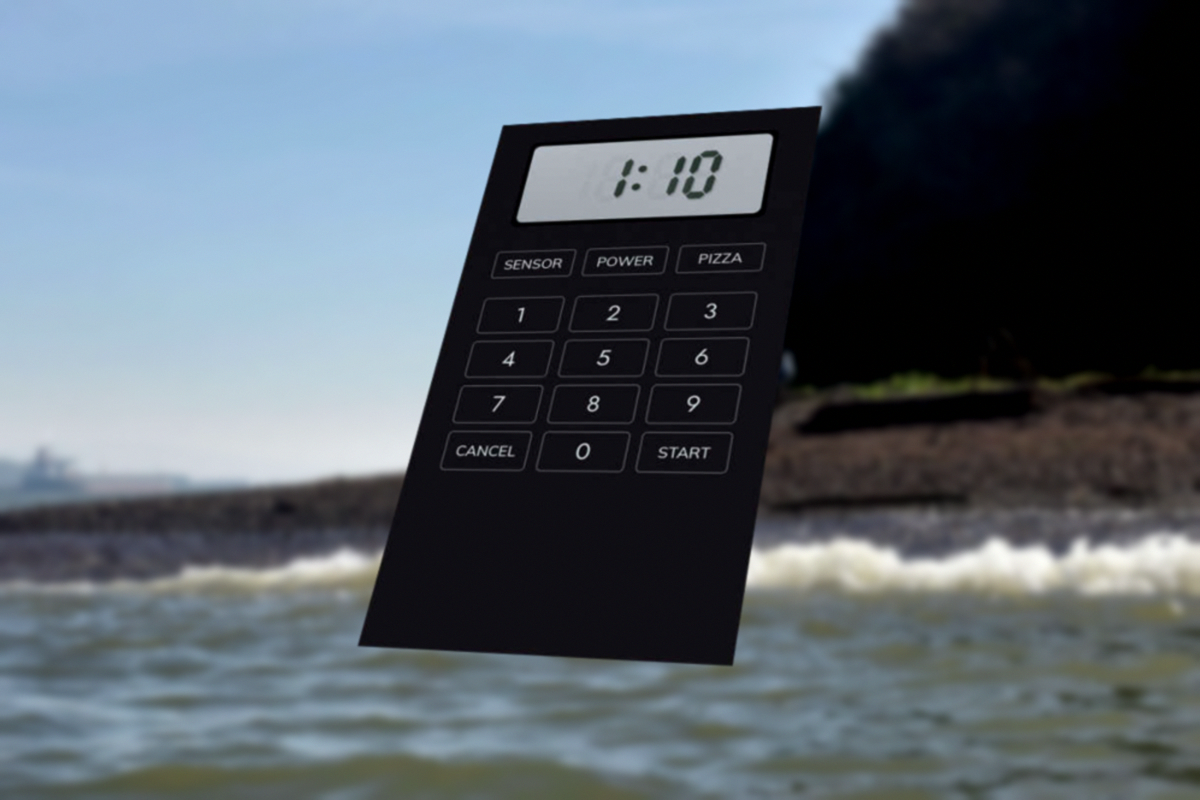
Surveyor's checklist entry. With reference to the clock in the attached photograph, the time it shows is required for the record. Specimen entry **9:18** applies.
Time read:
**1:10**
